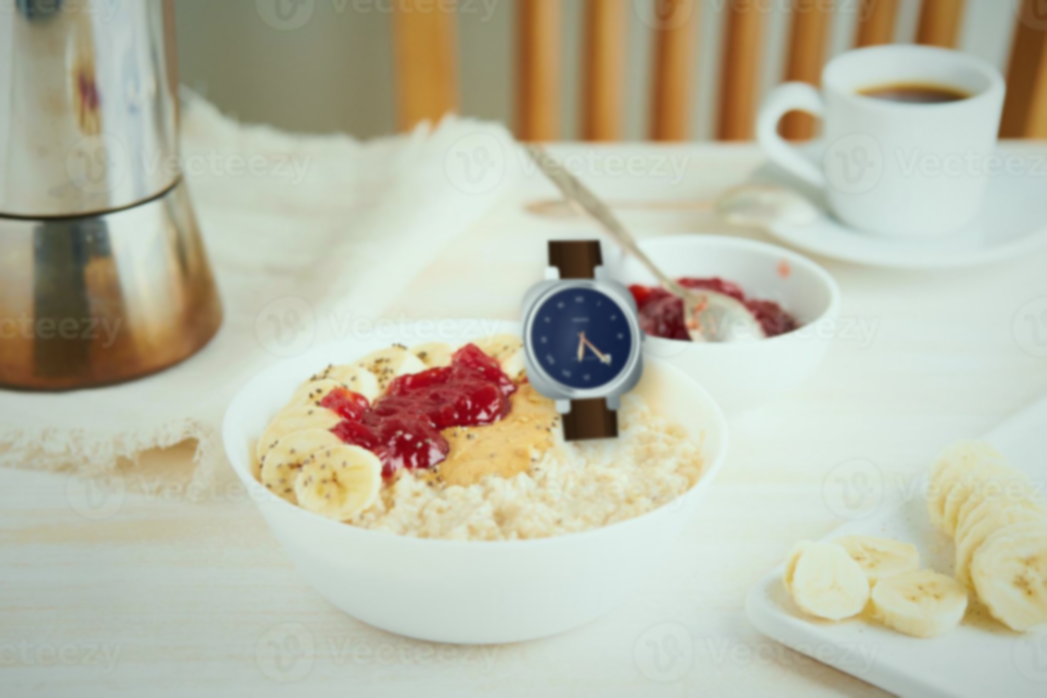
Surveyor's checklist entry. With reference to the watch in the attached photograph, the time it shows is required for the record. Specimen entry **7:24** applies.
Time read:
**6:23**
